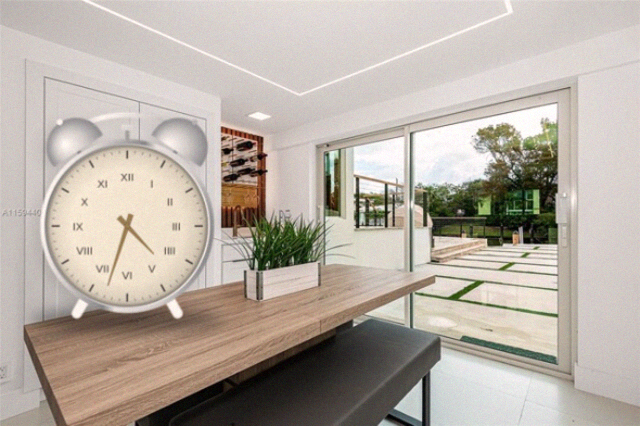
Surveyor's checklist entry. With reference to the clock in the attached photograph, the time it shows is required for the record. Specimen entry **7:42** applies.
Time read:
**4:33**
